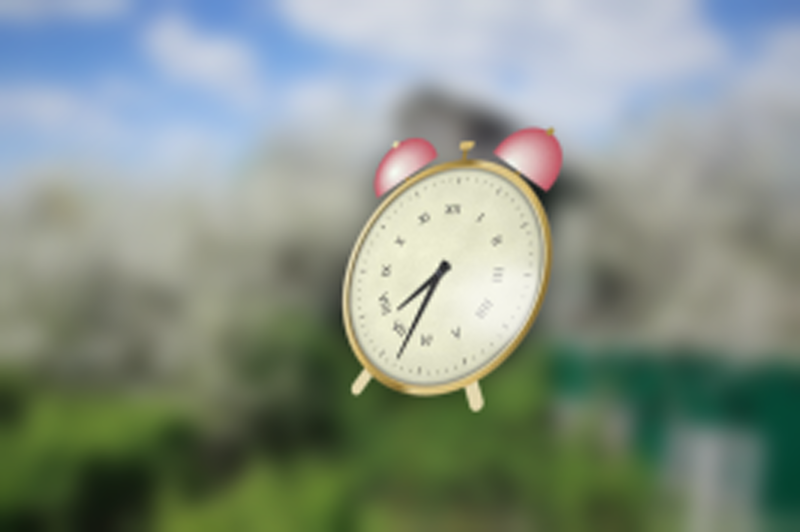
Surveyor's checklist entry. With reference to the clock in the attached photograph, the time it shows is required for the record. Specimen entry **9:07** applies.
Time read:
**7:33**
